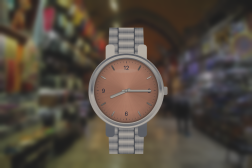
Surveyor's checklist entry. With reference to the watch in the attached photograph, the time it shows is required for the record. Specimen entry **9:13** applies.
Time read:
**8:15**
